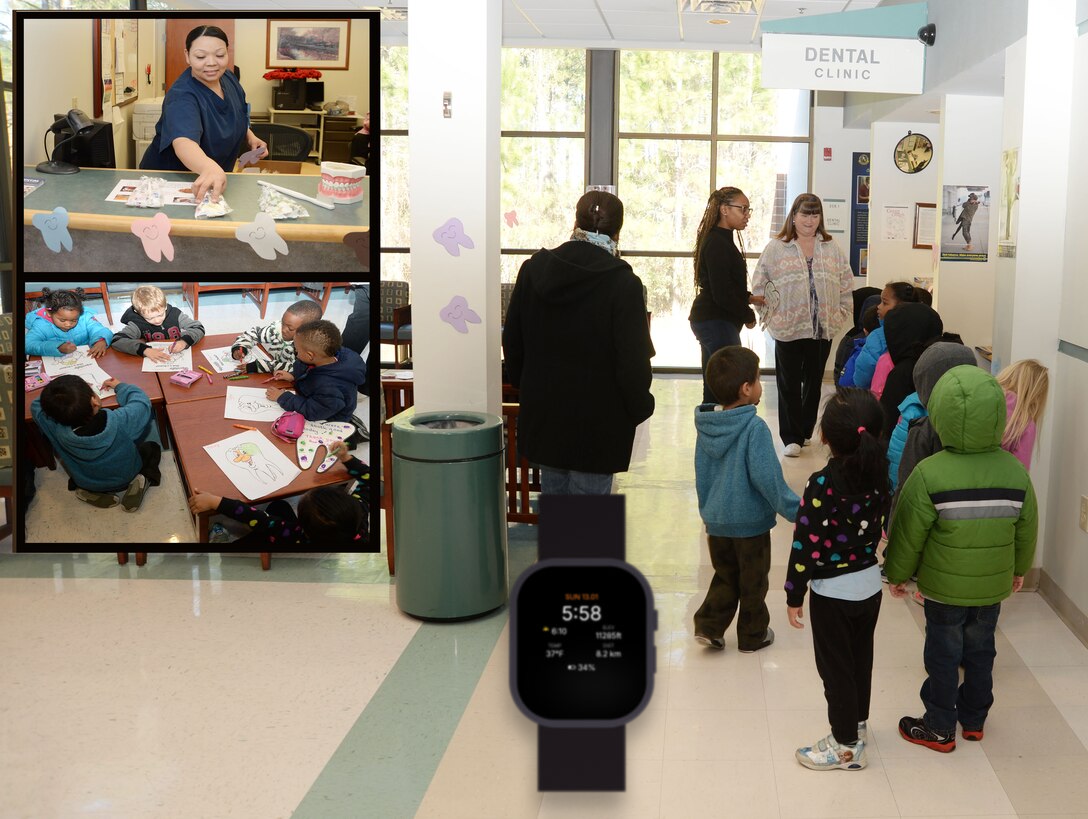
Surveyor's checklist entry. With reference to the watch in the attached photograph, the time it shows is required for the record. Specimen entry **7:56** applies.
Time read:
**5:58**
